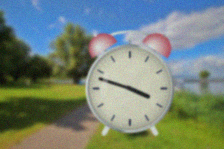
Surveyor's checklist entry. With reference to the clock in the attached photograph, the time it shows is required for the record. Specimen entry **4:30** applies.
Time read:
**3:48**
